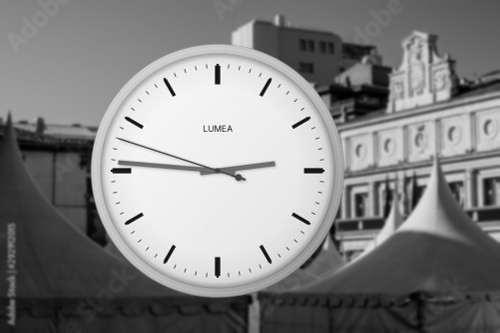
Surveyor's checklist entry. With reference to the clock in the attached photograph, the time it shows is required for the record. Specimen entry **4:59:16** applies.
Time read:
**2:45:48**
